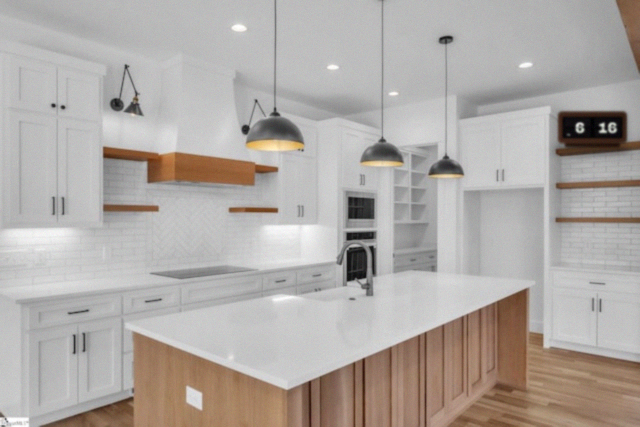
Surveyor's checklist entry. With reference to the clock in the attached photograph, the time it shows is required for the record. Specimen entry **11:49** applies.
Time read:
**6:16**
